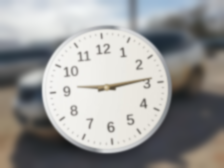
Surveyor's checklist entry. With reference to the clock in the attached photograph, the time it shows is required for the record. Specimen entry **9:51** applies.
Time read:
**9:14**
